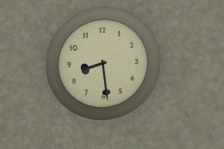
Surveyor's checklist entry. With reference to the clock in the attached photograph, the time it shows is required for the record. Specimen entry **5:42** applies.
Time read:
**8:29**
